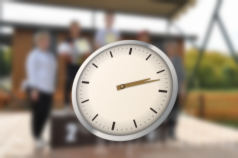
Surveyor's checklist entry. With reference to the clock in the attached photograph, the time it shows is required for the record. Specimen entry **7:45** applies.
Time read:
**2:12**
